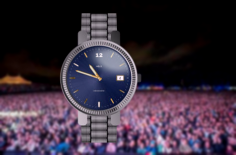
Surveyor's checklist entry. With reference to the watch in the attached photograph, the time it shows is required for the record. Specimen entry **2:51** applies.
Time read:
**10:48**
